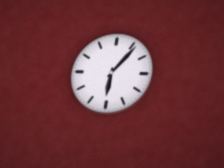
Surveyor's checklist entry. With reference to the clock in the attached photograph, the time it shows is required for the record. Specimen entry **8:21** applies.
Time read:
**6:06**
